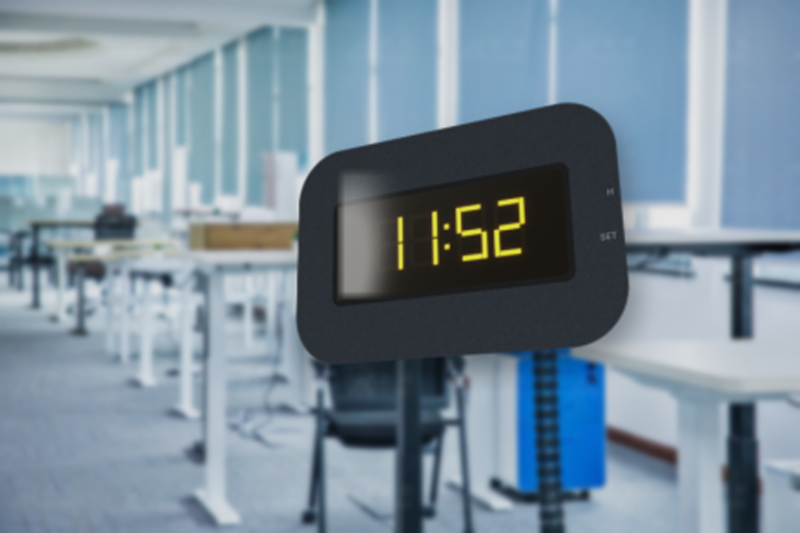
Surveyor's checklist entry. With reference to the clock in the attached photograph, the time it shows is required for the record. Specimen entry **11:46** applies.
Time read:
**11:52**
